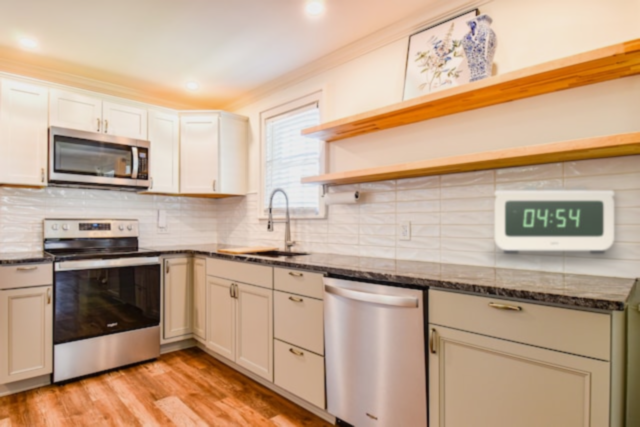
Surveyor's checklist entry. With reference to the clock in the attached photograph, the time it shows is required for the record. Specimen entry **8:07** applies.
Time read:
**4:54**
